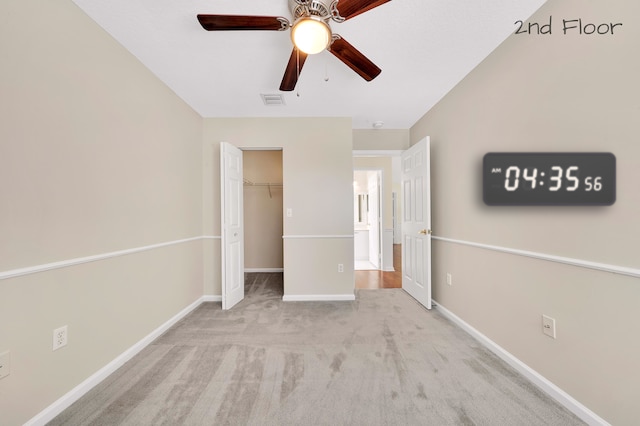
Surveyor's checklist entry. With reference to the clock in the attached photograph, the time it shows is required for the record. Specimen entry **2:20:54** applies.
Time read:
**4:35:56**
